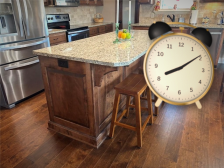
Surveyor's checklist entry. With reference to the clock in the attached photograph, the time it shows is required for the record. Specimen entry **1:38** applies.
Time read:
**8:09**
